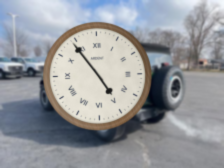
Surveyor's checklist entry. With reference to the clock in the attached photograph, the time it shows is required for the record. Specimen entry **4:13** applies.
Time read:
**4:54**
